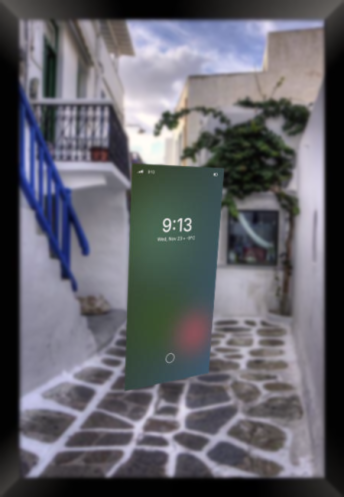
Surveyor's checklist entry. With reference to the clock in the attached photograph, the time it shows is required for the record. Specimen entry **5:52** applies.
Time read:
**9:13**
